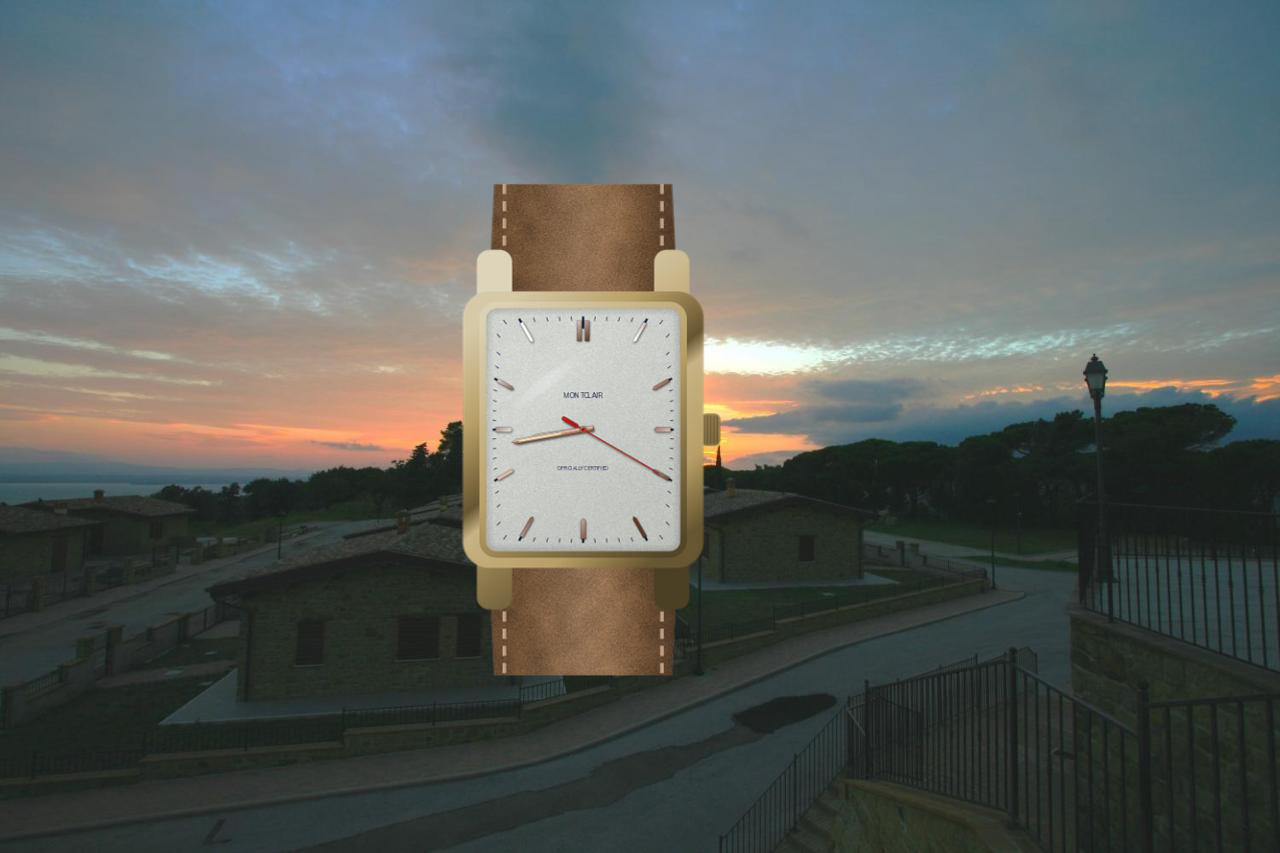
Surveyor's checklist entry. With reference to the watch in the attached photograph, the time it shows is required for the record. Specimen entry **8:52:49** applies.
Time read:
**8:43:20**
